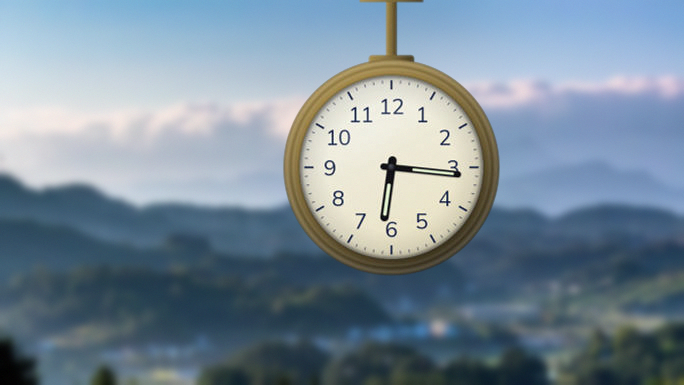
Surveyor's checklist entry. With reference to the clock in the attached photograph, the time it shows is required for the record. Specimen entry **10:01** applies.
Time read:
**6:16**
